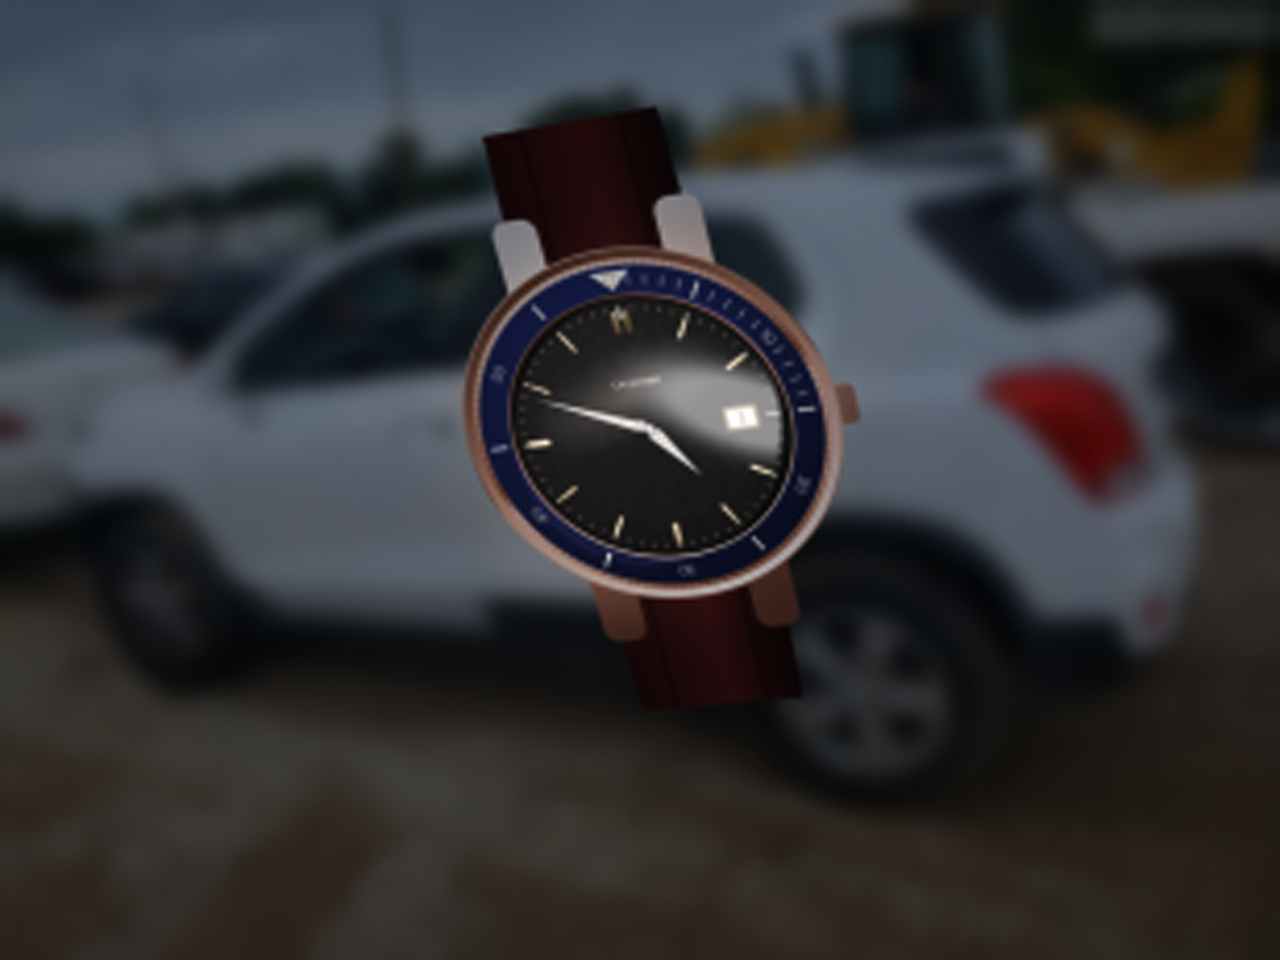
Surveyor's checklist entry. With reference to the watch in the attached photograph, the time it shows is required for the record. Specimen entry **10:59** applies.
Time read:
**4:49**
